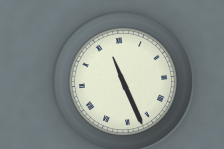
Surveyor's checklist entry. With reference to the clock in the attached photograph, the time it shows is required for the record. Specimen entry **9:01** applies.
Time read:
**11:27**
